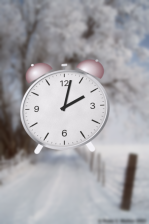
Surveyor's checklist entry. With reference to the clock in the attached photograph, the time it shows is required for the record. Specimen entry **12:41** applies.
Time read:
**2:02**
